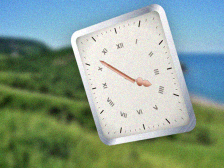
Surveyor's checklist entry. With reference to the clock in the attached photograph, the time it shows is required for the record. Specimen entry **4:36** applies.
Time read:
**3:52**
